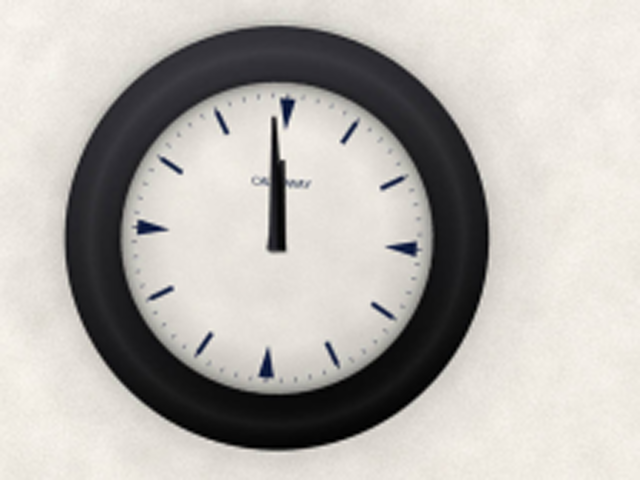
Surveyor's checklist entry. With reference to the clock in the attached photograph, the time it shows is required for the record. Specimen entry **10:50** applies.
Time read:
**11:59**
